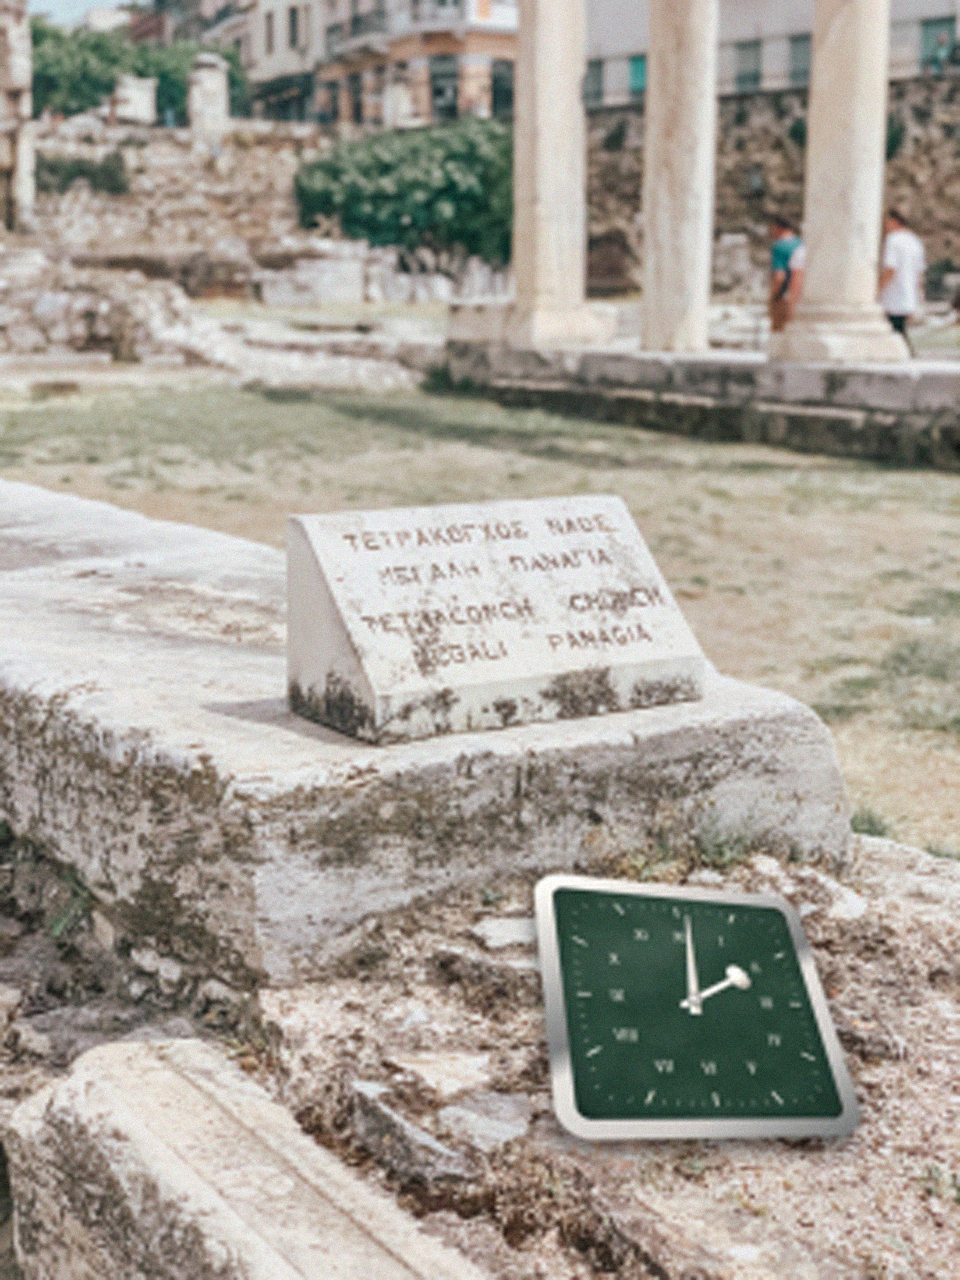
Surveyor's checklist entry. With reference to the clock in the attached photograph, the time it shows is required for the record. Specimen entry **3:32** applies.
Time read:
**2:01**
